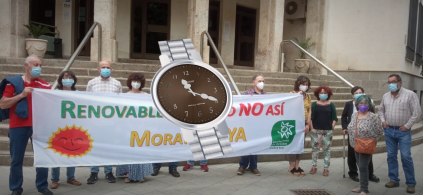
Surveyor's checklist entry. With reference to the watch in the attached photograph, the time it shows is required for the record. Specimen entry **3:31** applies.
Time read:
**11:20**
